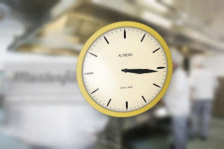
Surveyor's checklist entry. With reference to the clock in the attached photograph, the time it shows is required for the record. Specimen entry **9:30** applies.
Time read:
**3:16**
